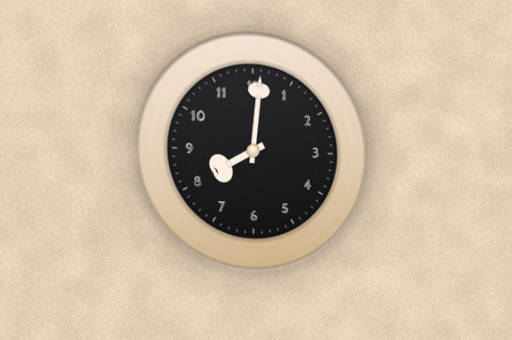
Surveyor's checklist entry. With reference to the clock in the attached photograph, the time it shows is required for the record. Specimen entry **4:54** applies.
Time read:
**8:01**
